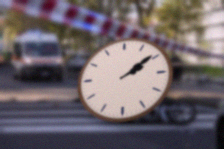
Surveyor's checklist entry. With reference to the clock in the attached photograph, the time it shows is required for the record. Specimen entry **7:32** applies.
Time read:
**2:09**
